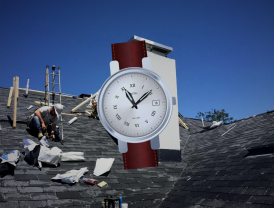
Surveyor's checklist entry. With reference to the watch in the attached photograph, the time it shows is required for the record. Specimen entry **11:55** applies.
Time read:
**11:09**
